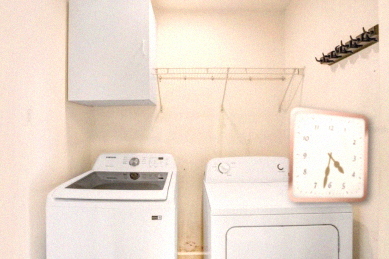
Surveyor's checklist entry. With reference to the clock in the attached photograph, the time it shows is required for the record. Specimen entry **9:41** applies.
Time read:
**4:32**
